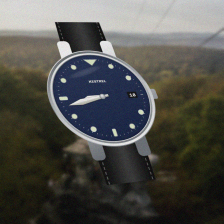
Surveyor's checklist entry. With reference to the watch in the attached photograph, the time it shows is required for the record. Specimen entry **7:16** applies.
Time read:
**8:43**
